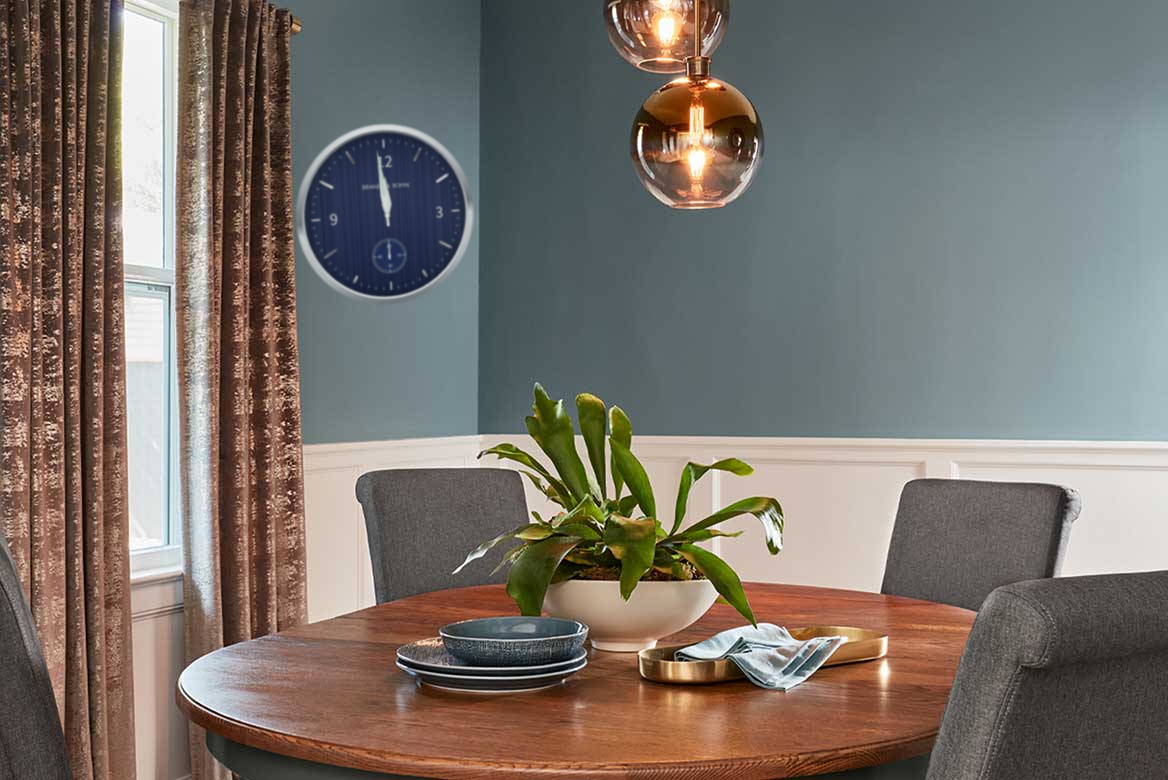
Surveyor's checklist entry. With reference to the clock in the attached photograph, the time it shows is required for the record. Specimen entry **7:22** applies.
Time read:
**11:59**
